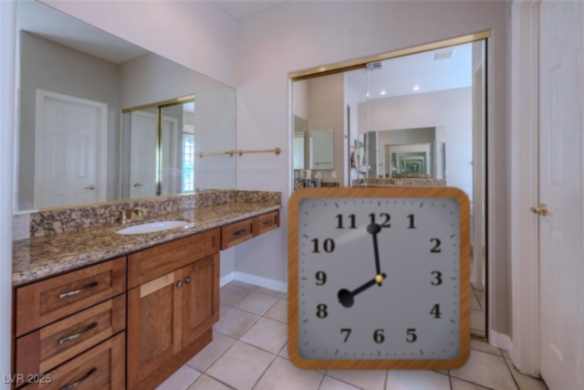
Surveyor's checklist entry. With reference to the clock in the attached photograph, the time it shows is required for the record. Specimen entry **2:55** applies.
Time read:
**7:59**
